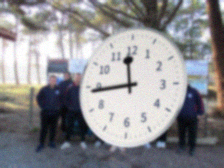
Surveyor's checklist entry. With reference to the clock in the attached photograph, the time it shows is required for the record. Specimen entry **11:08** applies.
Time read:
**11:44**
